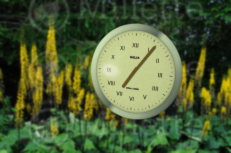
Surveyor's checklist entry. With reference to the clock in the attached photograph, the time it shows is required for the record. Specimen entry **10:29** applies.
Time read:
**7:06**
